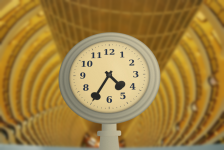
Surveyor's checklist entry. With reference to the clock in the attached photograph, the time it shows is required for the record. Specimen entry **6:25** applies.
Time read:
**4:35**
